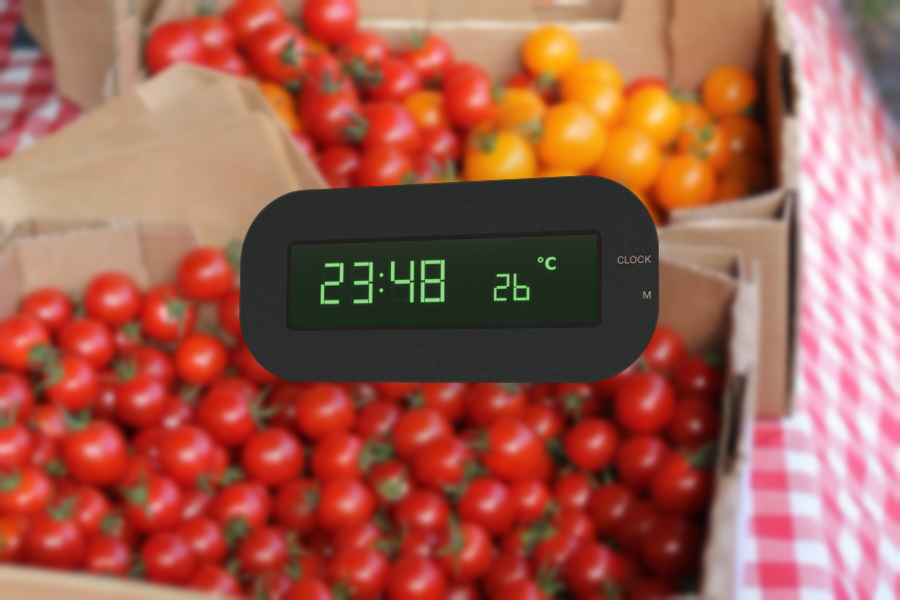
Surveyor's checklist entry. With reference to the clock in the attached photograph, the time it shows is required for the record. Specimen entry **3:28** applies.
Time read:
**23:48**
